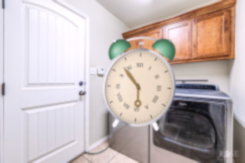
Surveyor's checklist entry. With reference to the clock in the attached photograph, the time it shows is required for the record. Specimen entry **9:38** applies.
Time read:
**5:53**
